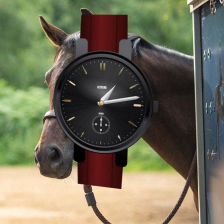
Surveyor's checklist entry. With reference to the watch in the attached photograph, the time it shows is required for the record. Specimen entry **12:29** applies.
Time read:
**1:13**
